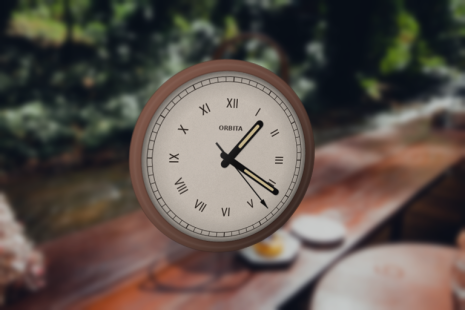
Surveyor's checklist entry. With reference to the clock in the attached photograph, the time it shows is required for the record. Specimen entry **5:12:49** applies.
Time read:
**1:20:23**
